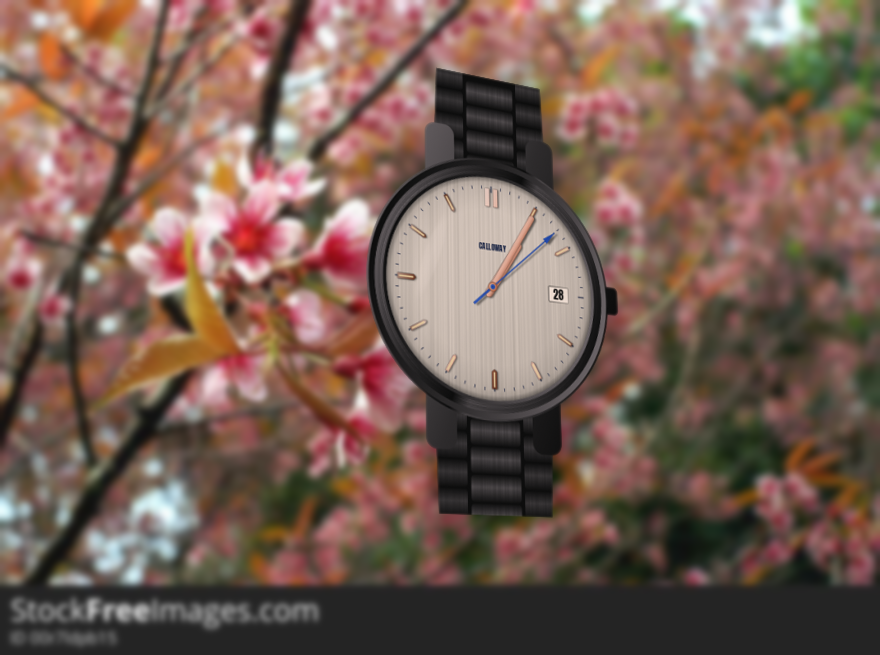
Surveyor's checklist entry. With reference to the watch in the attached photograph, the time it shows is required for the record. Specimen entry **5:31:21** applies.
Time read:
**1:05:08**
